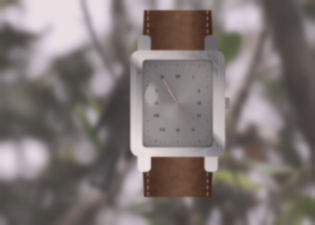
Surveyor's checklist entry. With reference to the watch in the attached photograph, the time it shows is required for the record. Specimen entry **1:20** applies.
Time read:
**10:55**
